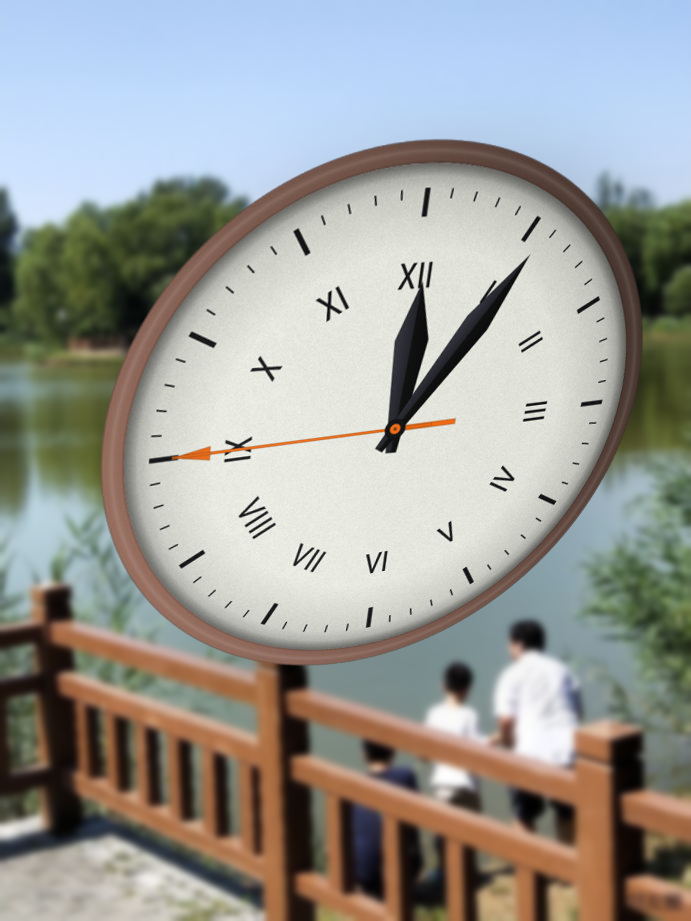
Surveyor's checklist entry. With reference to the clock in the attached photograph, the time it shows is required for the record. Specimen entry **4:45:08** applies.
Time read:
**12:05:45**
